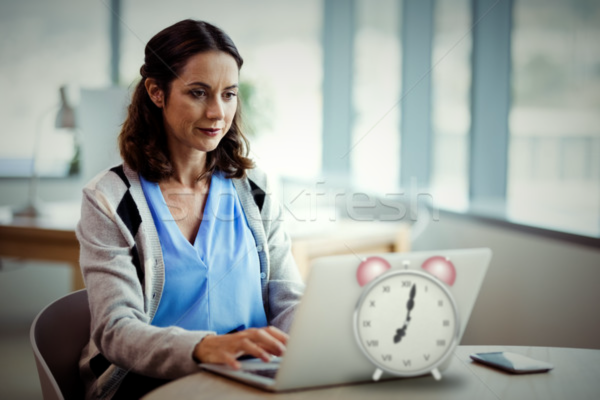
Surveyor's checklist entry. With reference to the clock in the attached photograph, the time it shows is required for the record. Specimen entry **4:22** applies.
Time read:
**7:02**
